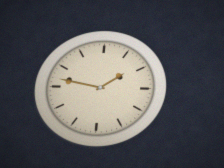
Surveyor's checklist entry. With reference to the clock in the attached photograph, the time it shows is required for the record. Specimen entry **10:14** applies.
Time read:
**1:47**
